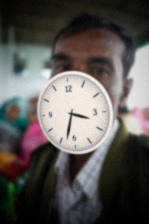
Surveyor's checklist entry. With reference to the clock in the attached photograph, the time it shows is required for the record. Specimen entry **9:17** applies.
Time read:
**3:33**
